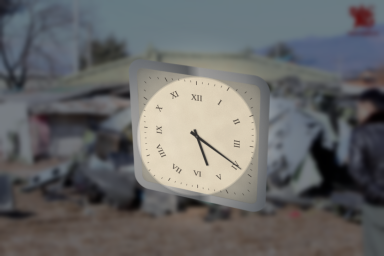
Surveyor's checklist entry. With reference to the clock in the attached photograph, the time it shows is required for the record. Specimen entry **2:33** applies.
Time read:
**5:20**
